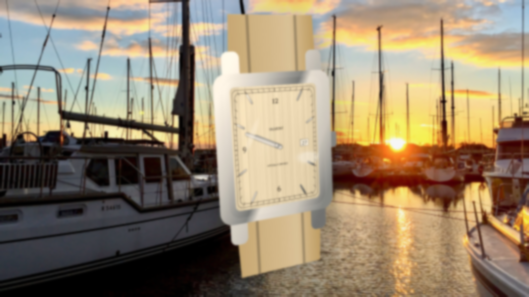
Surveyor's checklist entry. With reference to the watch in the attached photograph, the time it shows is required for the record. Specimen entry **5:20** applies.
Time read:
**9:49**
